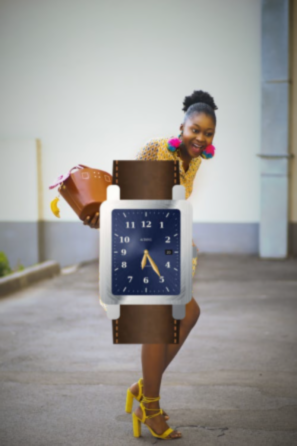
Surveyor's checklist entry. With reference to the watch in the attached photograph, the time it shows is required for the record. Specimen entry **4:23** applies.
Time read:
**6:25**
